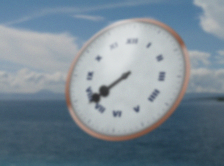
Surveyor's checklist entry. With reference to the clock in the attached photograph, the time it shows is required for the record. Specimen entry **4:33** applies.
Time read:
**7:38**
